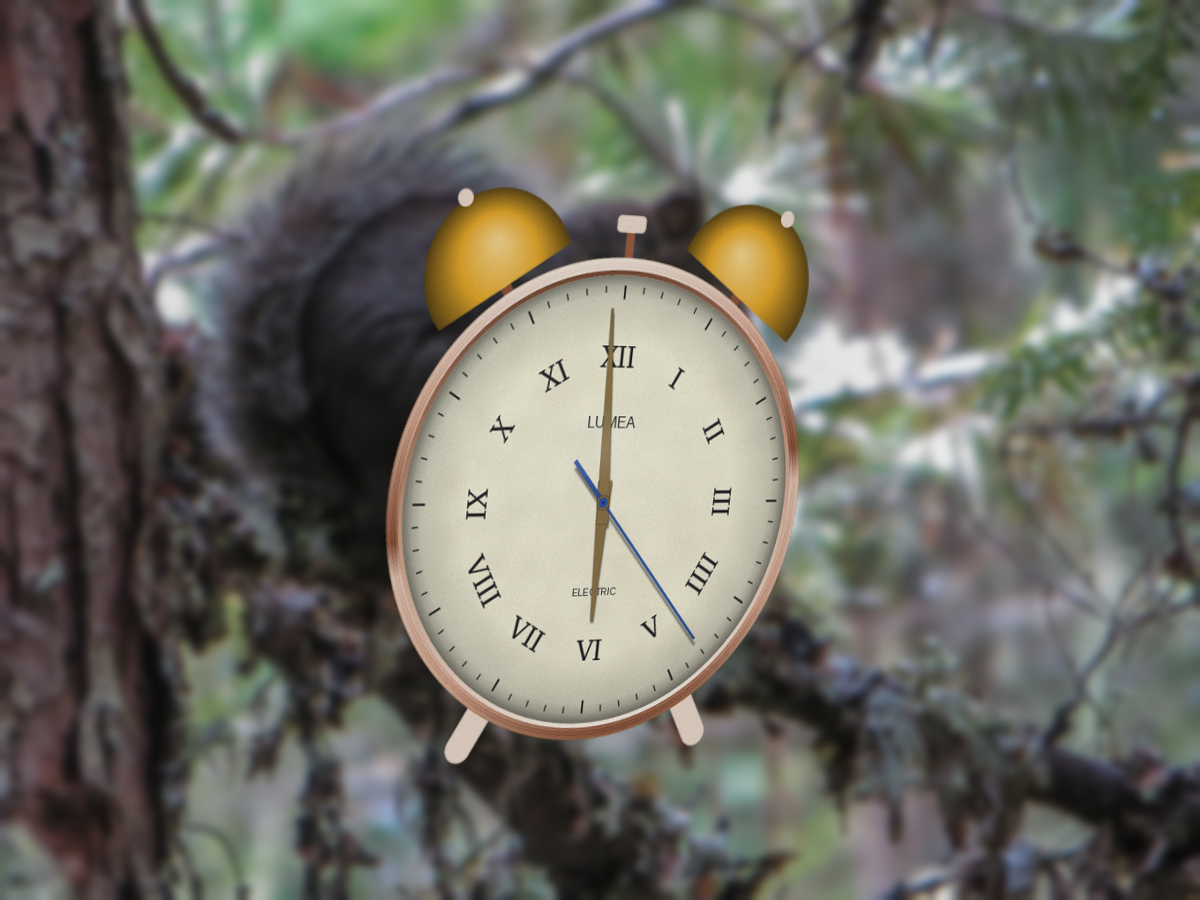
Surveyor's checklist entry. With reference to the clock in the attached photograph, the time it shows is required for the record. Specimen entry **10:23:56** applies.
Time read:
**5:59:23**
